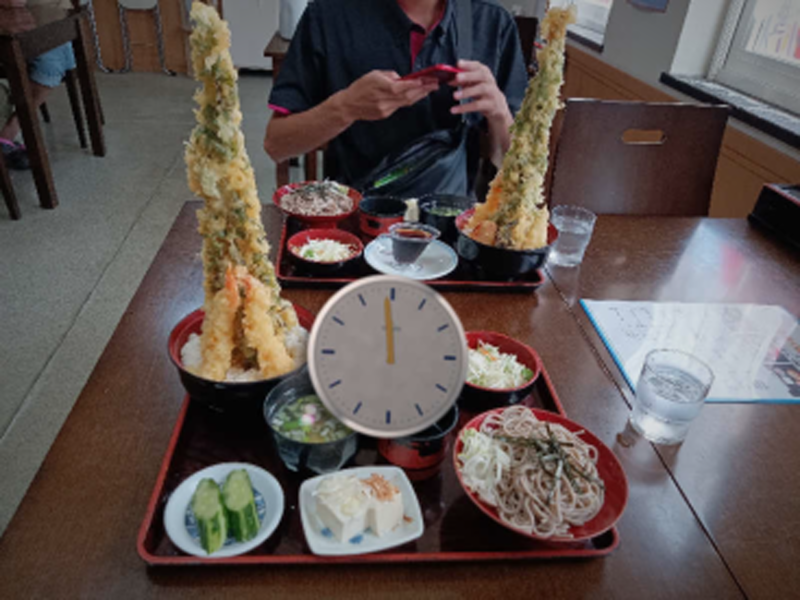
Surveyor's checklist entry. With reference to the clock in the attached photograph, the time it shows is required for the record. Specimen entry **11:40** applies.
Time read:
**11:59**
